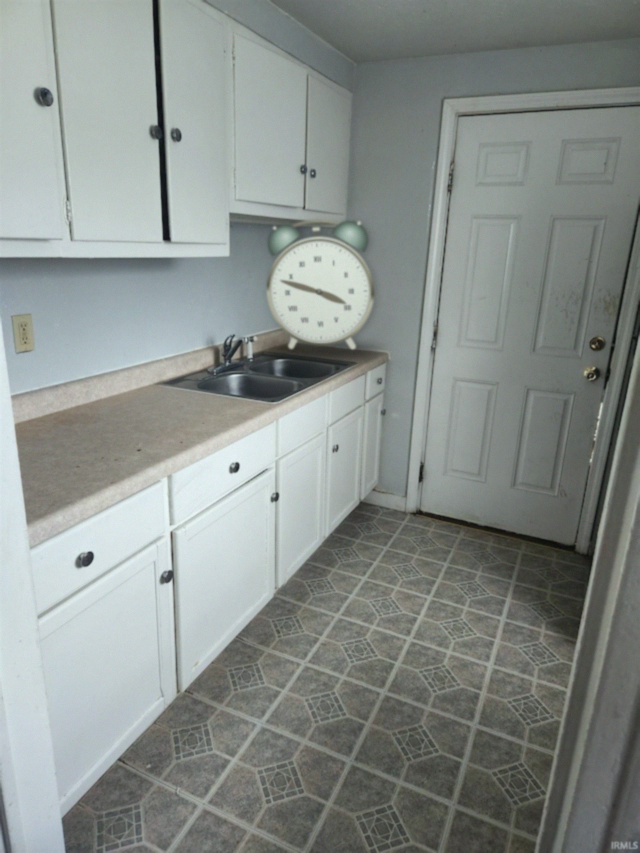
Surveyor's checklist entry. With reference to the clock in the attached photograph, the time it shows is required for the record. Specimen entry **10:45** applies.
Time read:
**3:48**
